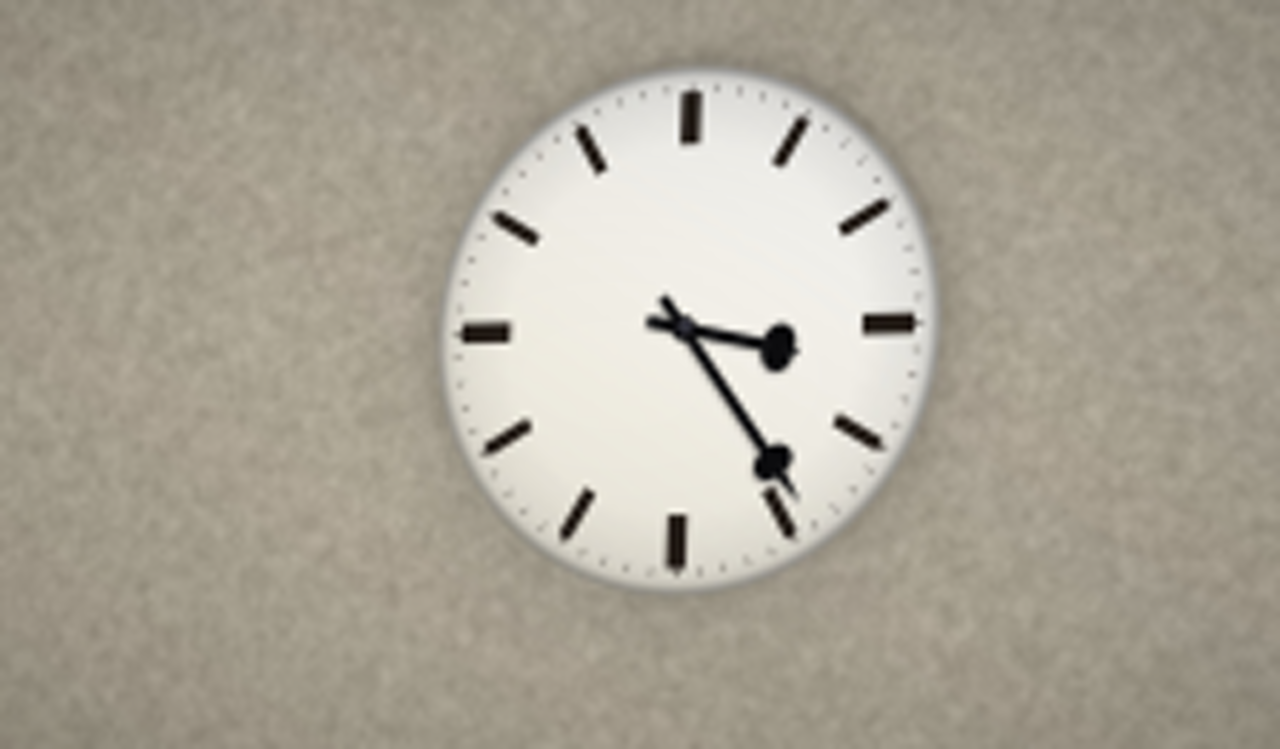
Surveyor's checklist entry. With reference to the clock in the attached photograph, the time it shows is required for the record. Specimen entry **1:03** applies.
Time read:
**3:24**
